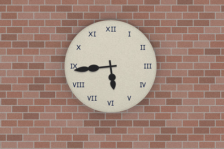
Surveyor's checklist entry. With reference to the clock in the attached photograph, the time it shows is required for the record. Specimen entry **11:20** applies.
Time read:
**5:44**
